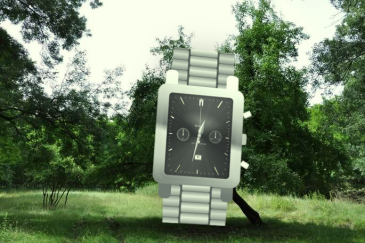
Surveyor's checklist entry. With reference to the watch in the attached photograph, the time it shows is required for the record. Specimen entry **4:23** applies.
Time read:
**12:32**
